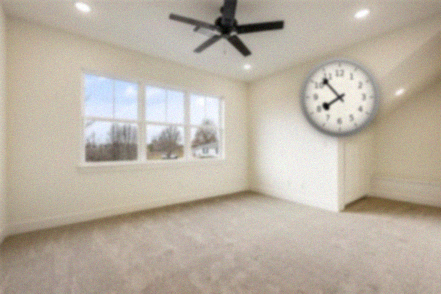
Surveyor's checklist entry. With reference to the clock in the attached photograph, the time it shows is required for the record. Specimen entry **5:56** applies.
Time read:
**7:53**
